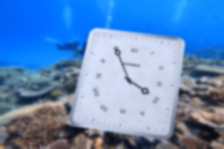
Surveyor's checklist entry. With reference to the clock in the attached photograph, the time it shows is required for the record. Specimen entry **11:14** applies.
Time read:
**3:55**
